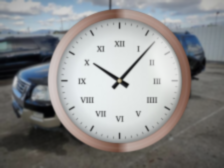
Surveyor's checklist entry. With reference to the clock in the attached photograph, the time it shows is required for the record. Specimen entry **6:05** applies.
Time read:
**10:07**
